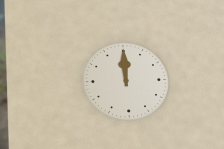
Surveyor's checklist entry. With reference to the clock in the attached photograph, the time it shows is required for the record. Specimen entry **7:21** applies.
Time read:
**12:00**
